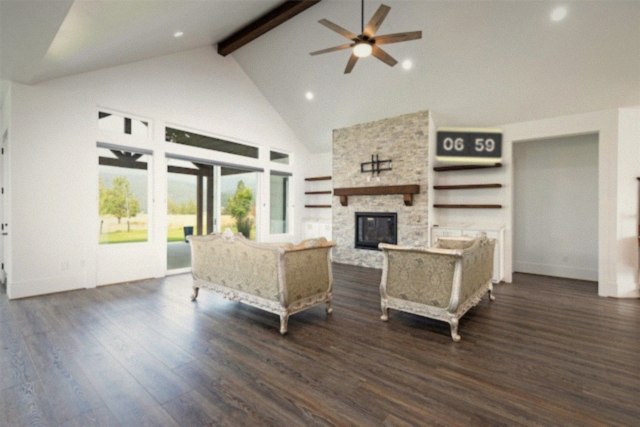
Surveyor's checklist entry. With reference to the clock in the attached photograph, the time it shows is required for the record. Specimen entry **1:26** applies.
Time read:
**6:59**
